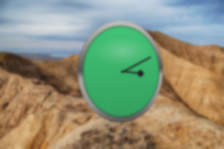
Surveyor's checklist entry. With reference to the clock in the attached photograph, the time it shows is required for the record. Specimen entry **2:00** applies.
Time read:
**3:11**
